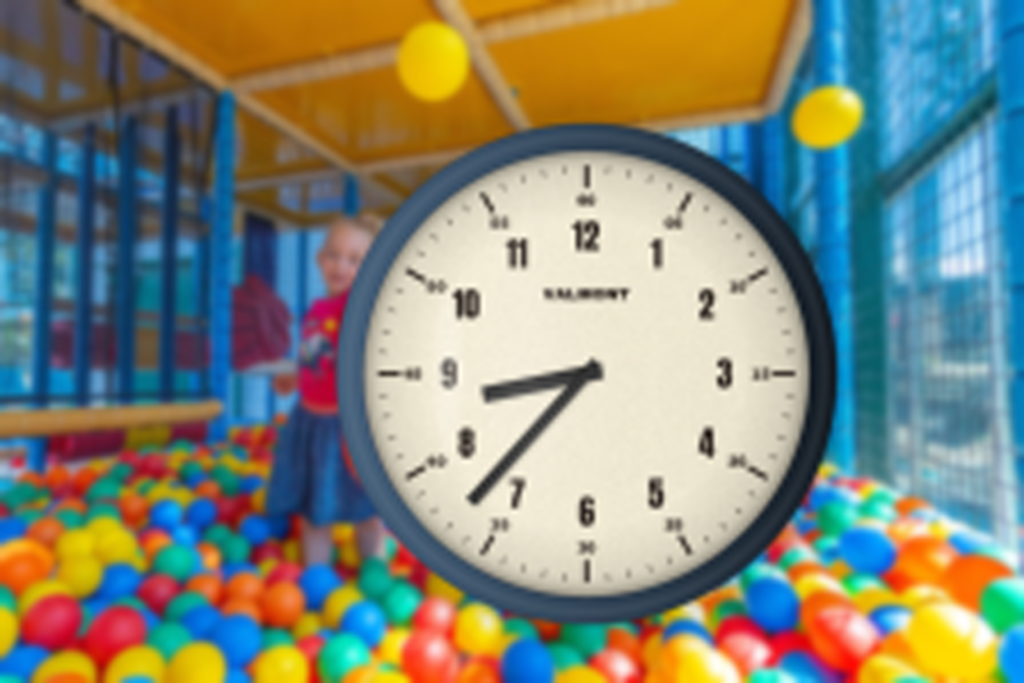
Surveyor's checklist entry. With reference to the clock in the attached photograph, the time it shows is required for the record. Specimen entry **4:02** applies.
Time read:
**8:37**
